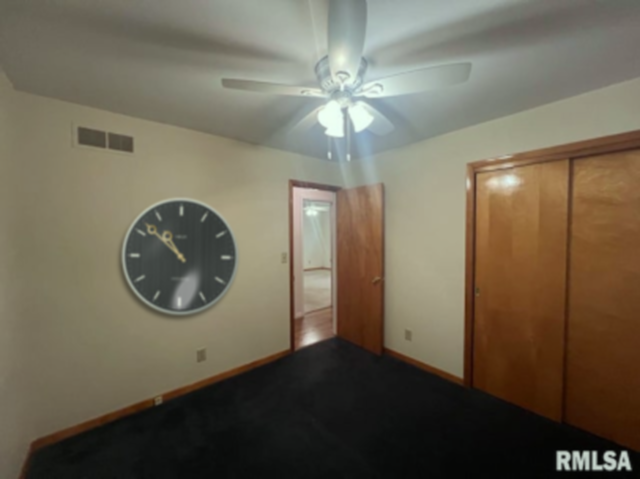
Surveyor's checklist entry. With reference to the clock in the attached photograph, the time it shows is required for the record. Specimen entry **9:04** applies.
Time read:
**10:52**
